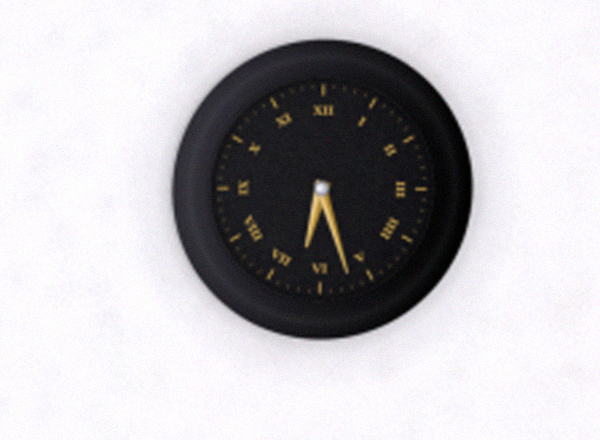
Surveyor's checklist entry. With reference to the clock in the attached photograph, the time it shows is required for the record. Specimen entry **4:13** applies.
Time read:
**6:27**
